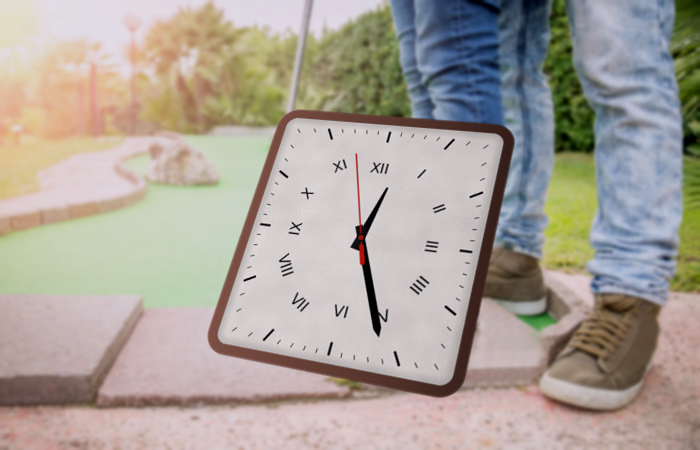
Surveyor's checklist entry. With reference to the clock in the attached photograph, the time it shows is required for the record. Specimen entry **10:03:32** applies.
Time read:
**12:25:57**
